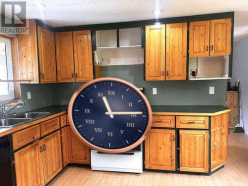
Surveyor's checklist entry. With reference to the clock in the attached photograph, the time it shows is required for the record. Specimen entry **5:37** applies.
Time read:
**11:14**
